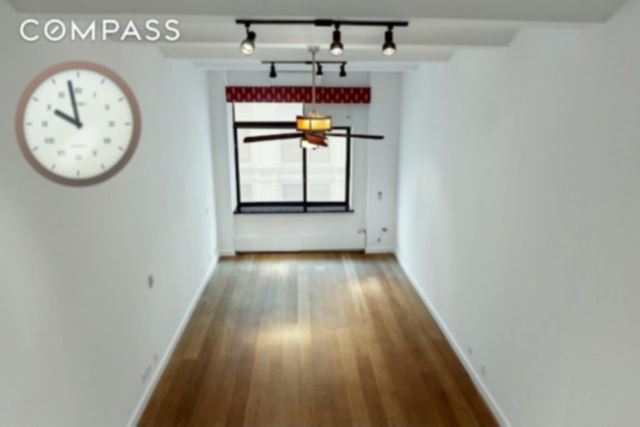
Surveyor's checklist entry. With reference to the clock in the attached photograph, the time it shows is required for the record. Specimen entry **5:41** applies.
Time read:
**9:58**
